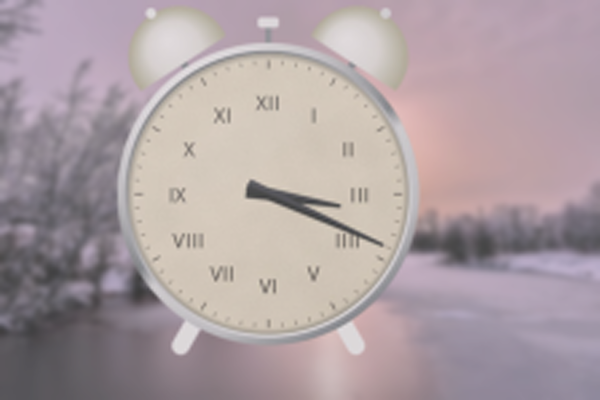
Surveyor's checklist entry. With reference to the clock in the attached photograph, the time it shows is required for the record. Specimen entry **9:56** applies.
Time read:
**3:19**
